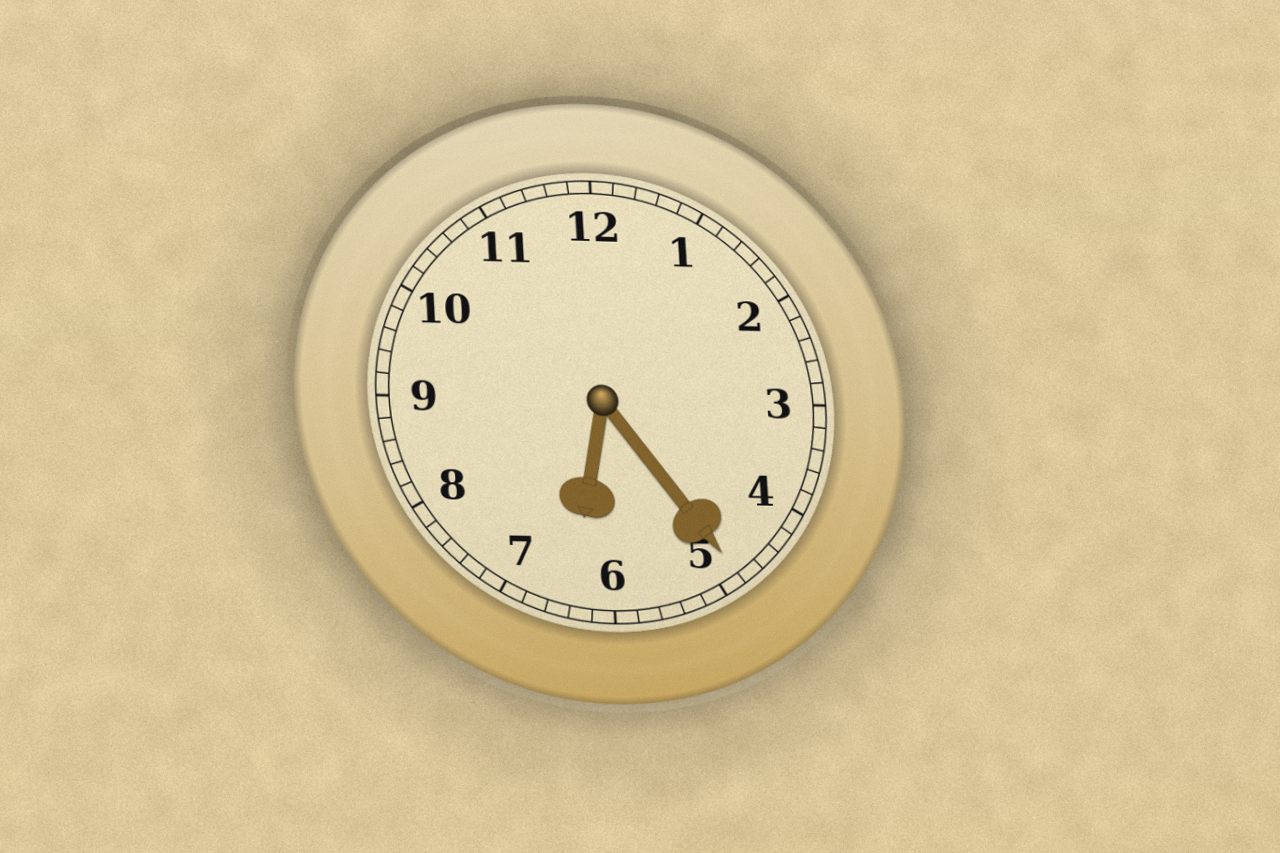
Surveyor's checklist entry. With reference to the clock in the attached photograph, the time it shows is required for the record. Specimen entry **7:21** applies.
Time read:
**6:24**
